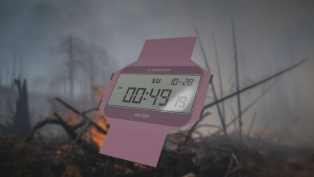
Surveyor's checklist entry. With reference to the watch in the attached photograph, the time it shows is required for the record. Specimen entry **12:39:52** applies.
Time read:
**0:49:19**
